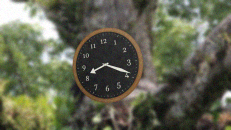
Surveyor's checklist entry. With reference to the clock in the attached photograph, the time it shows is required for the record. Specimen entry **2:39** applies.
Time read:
**8:19**
